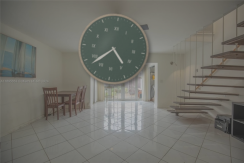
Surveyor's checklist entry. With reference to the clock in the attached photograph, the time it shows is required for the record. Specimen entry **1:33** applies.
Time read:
**4:38**
